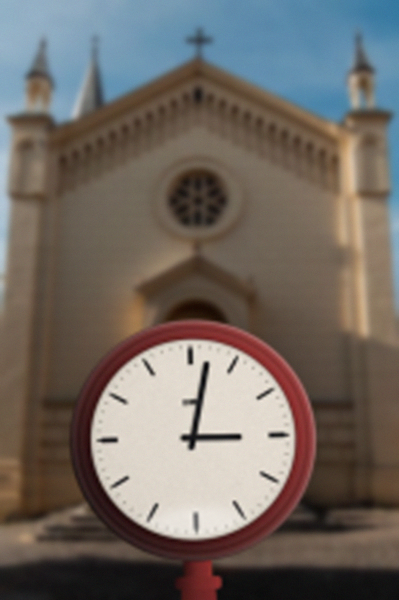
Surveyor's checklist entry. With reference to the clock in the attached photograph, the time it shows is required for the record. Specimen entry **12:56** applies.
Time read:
**3:02**
